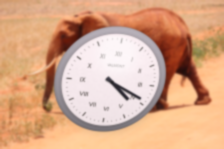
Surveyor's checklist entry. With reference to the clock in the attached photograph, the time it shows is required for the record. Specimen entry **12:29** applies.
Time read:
**4:19**
